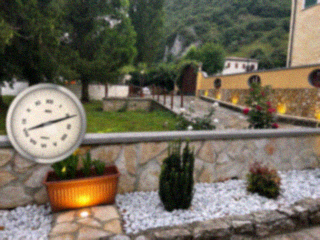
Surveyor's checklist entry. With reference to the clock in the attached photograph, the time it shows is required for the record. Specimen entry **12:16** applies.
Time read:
**8:11**
